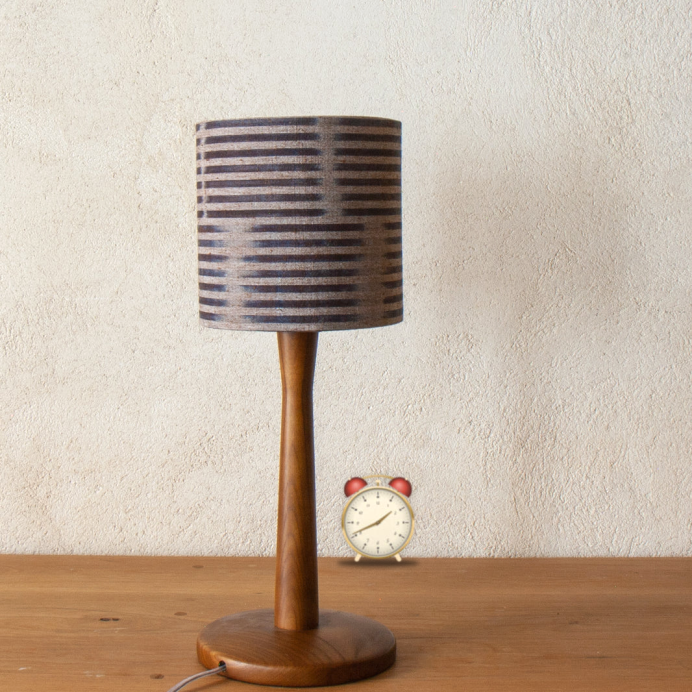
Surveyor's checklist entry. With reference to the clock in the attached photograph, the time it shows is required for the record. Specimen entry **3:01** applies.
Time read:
**1:41**
